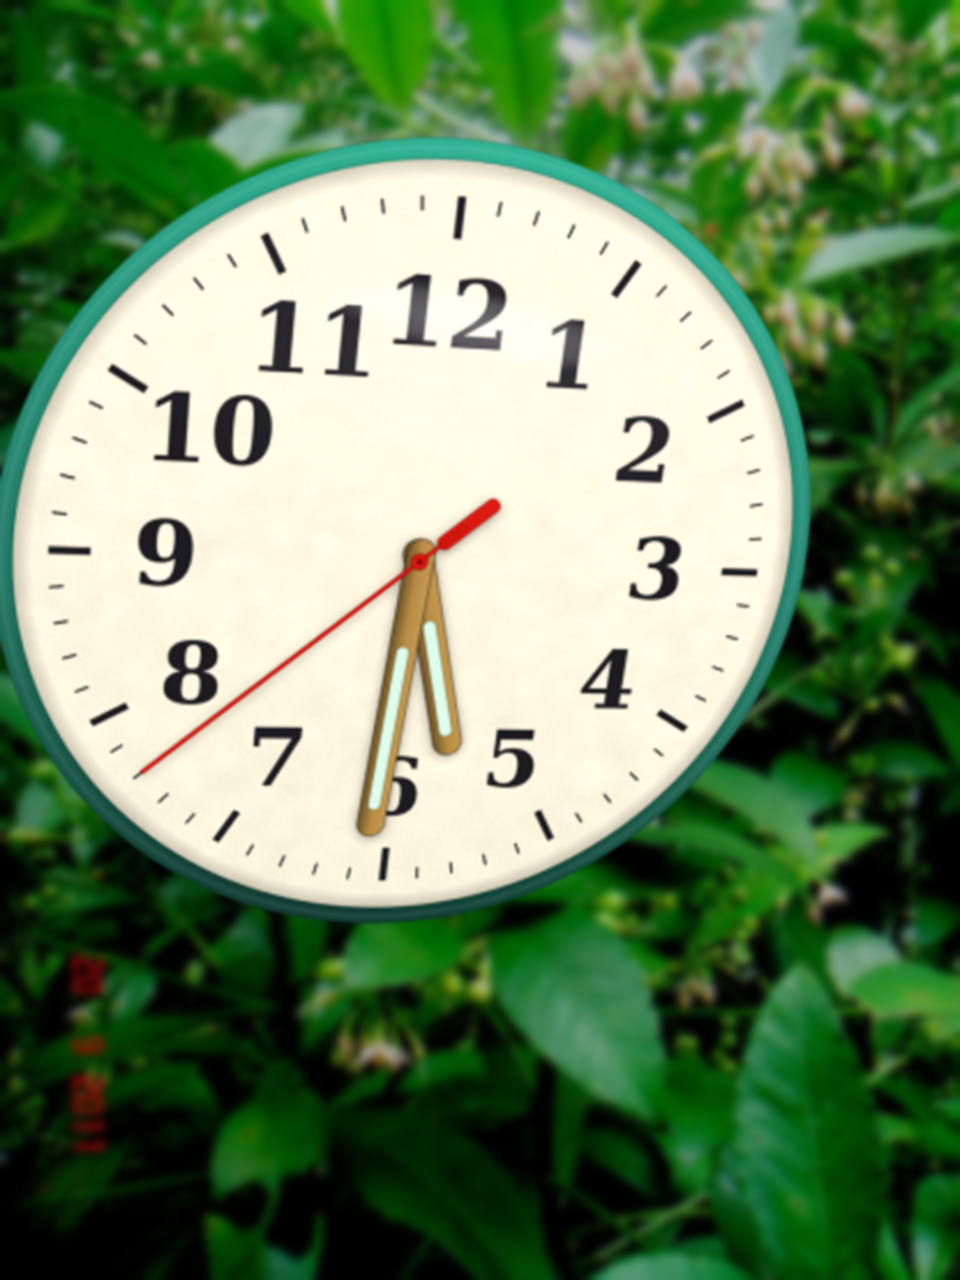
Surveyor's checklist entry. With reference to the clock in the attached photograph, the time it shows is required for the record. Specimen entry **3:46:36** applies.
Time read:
**5:30:38**
